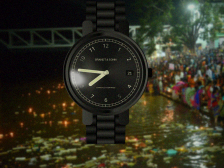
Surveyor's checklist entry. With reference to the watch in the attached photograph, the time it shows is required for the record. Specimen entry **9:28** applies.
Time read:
**7:46**
